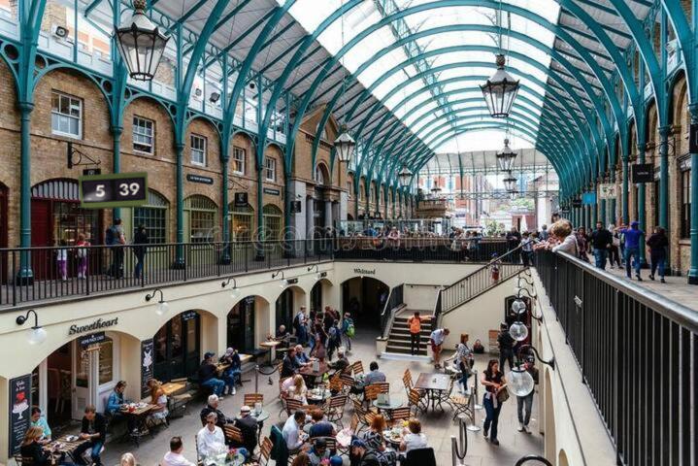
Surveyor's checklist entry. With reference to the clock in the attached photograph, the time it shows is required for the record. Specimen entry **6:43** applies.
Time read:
**5:39**
